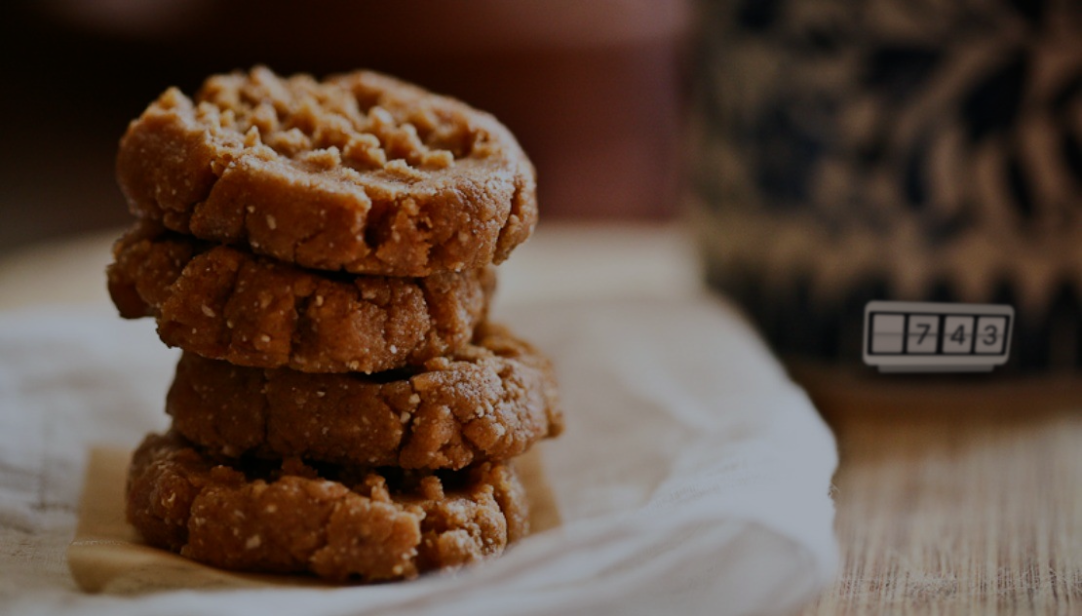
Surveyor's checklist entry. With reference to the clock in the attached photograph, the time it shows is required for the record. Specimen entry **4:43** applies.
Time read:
**7:43**
